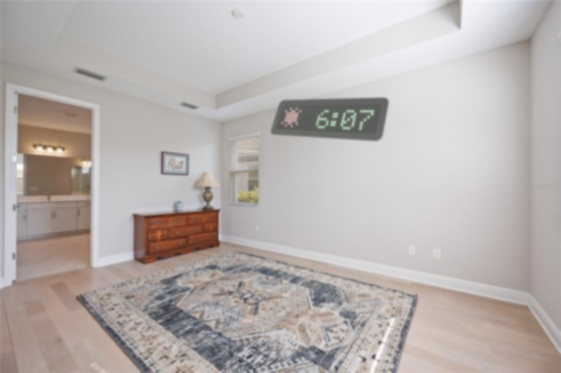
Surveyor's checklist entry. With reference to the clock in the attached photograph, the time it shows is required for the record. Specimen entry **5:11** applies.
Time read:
**6:07**
